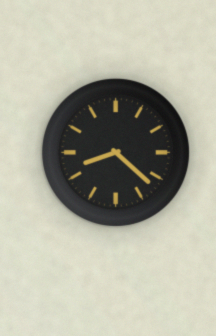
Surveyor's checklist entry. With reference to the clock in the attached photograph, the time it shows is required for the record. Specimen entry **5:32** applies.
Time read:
**8:22**
